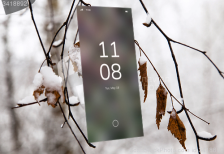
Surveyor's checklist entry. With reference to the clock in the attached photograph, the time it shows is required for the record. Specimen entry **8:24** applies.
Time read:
**11:08**
